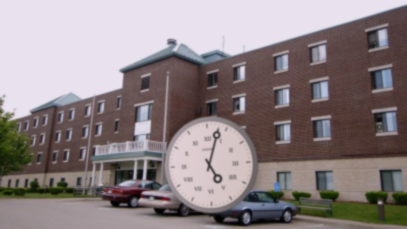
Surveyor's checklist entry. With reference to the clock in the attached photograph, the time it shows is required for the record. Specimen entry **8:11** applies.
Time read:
**5:03**
